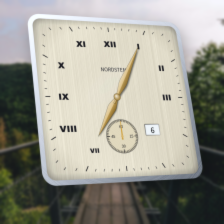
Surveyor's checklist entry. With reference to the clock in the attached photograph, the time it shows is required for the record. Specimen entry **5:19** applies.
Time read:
**7:05**
